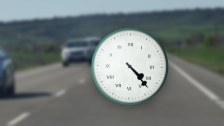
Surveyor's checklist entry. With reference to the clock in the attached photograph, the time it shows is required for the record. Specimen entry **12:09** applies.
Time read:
**4:23**
